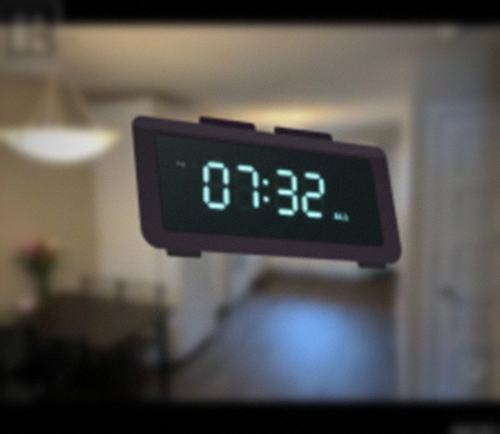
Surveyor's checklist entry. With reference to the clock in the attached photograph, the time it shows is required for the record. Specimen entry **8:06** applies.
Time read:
**7:32**
